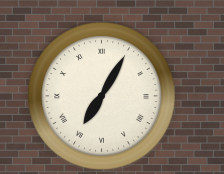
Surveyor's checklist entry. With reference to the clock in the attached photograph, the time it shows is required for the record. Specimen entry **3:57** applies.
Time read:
**7:05**
